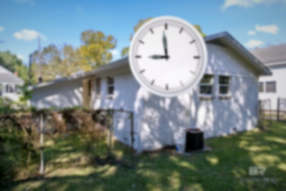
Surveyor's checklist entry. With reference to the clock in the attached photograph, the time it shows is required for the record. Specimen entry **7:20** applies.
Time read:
**8:59**
